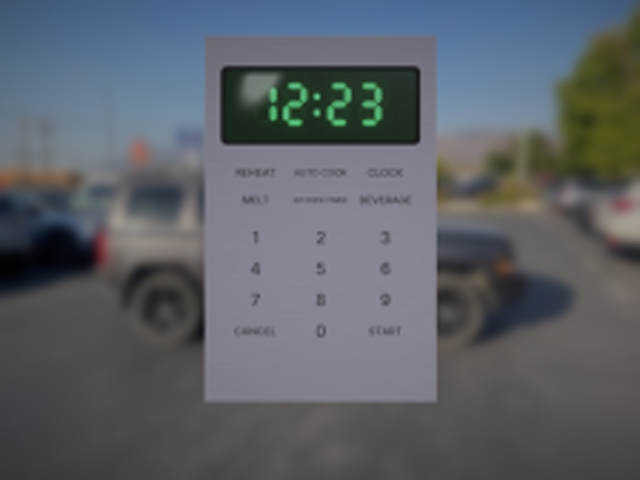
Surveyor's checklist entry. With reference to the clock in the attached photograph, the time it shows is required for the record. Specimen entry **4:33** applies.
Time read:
**12:23**
